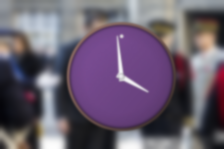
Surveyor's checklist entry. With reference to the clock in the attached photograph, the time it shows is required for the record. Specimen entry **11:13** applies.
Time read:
**3:59**
